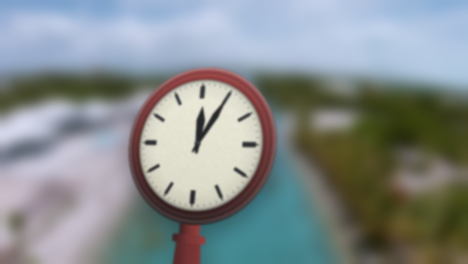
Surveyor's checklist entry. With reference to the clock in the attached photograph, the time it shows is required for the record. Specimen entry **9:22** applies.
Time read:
**12:05**
